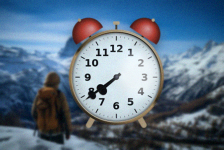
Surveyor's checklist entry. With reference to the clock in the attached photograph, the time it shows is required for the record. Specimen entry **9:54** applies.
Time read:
**7:39**
